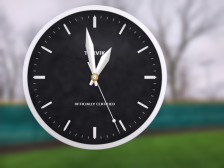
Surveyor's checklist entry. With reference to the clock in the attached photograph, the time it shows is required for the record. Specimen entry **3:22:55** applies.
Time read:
**12:58:26**
